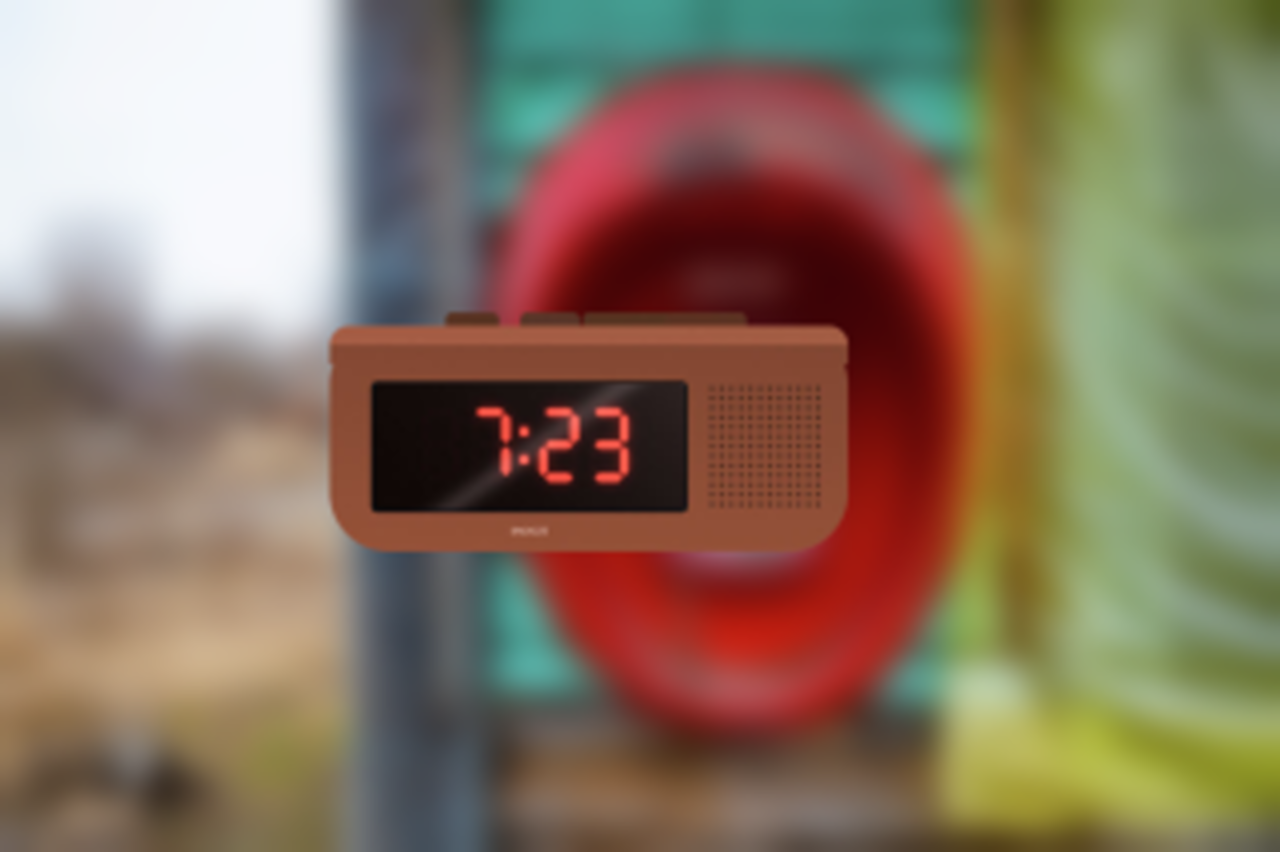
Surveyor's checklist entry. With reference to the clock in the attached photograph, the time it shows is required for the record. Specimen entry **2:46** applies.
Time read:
**7:23**
